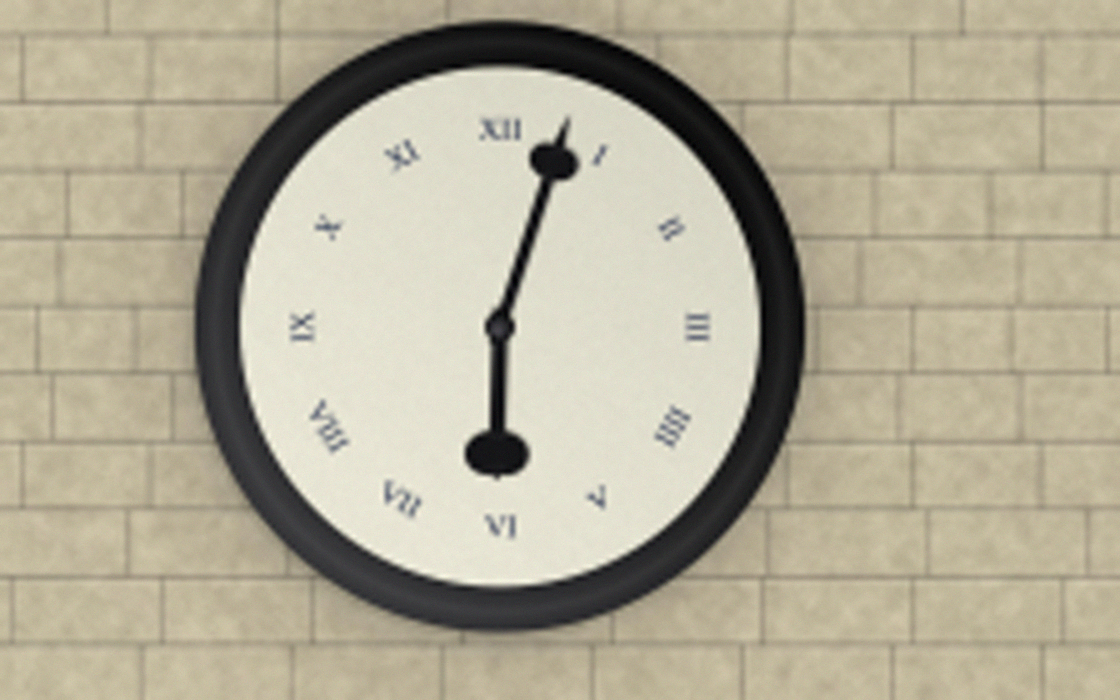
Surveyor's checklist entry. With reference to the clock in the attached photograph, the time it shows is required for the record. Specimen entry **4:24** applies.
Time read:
**6:03**
